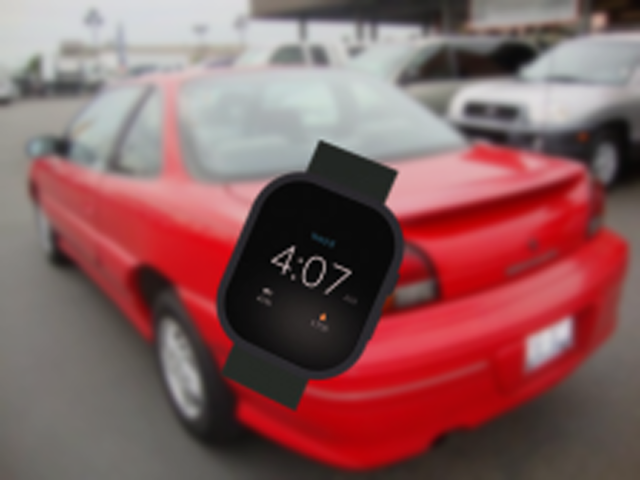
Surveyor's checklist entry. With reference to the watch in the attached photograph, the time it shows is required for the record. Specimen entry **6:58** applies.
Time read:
**4:07**
